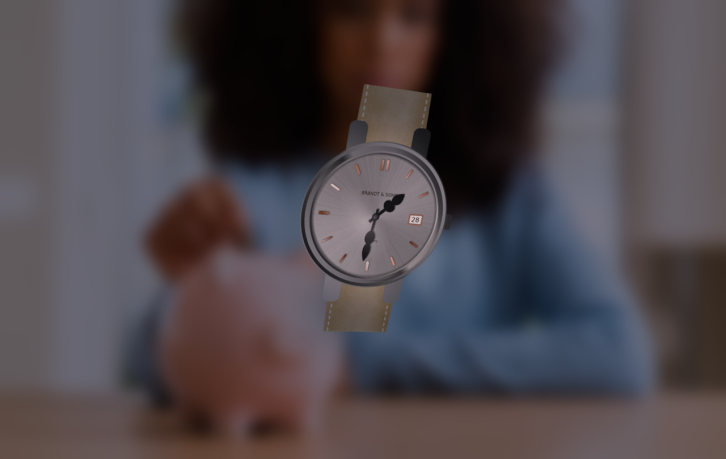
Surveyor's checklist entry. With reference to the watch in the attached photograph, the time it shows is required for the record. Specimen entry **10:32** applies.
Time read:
**1:31**
